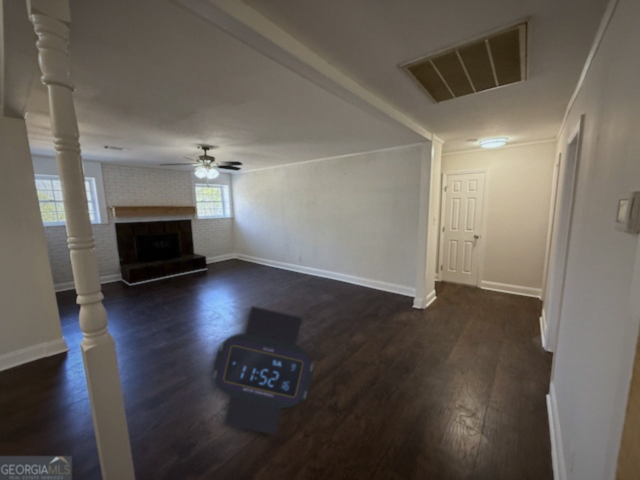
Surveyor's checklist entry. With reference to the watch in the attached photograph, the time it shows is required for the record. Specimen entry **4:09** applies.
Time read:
**11:52**
